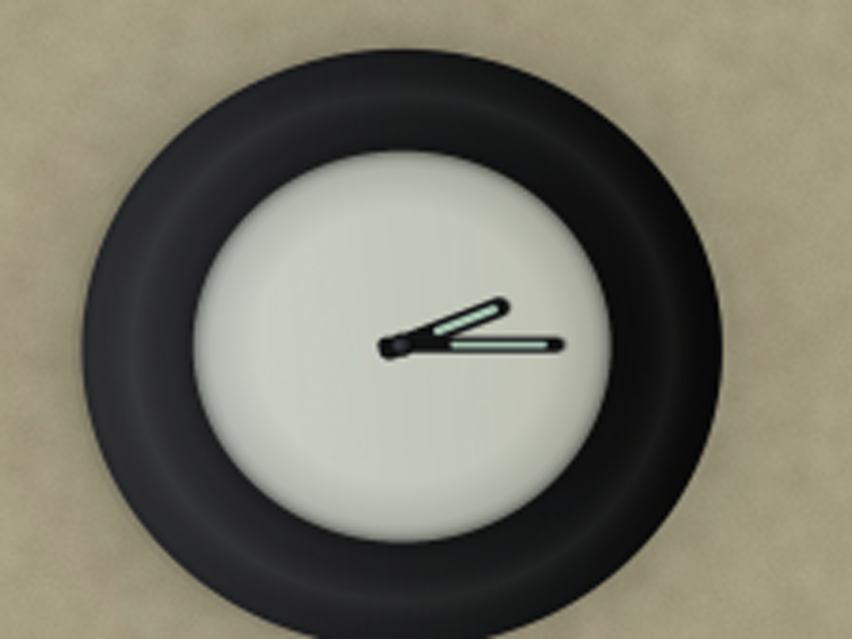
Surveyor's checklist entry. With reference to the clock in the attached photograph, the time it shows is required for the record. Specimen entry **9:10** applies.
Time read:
**2:15**
